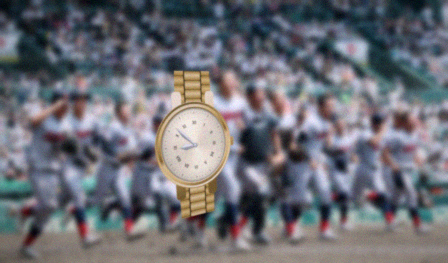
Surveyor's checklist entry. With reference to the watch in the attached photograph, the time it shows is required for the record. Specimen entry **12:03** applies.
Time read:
**8:52**
